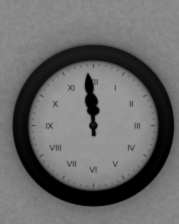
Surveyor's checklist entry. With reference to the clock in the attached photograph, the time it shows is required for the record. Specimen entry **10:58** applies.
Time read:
**11:59**
